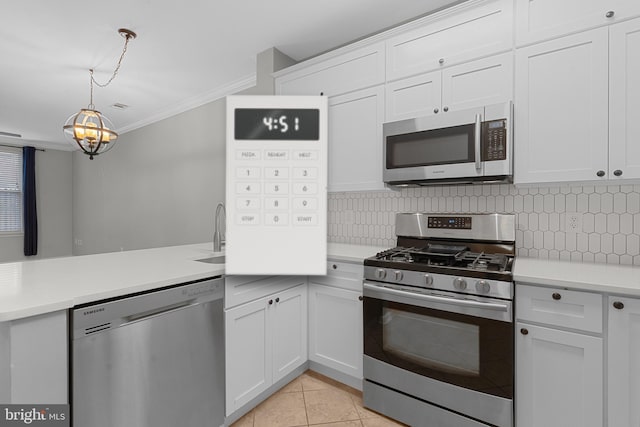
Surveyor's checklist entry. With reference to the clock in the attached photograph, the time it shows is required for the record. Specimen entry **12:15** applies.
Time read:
**4:51**
